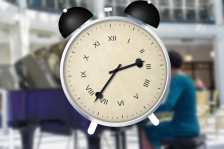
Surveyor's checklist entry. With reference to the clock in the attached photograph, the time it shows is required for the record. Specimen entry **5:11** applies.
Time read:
**2:37**
